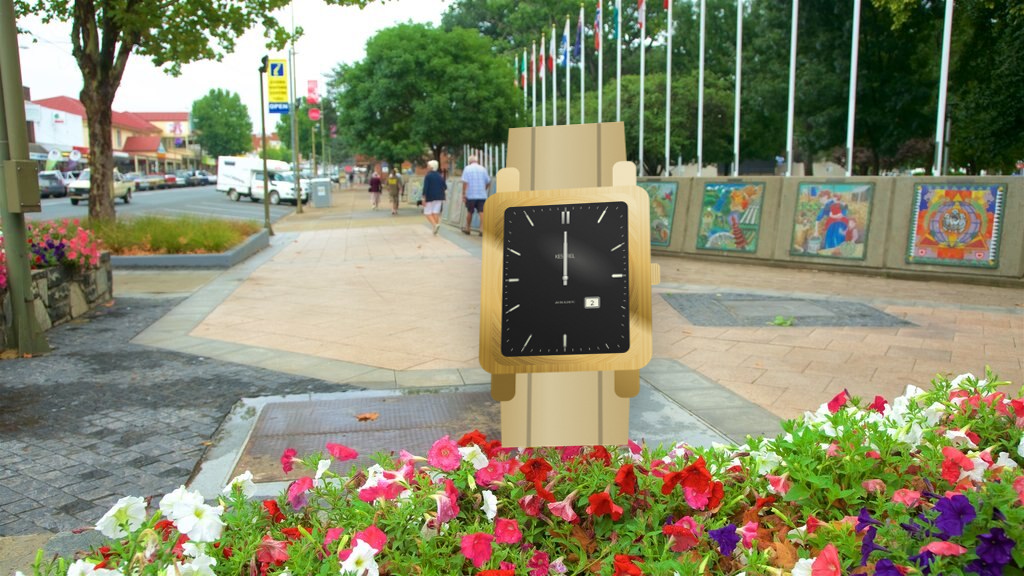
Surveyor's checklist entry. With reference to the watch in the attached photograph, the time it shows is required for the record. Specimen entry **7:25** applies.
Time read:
**12:00**
